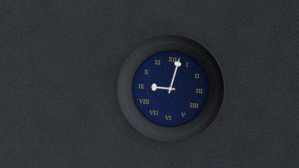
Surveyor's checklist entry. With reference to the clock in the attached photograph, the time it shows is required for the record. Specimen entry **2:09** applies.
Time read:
**9:02**
